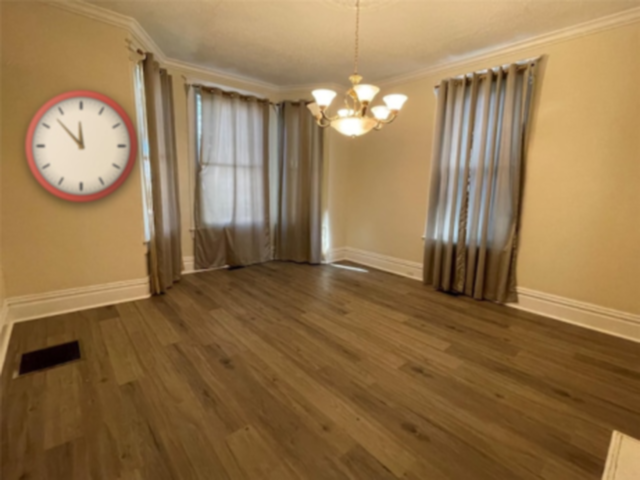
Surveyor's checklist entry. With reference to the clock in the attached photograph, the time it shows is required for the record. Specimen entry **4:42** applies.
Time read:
**11:53**
